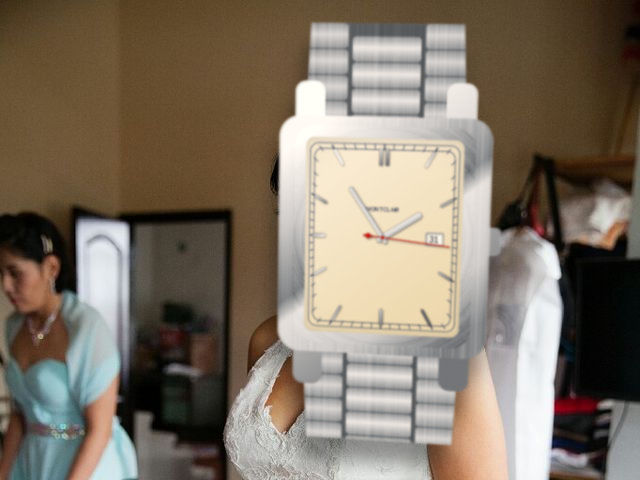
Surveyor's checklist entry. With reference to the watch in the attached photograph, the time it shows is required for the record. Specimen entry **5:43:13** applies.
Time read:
**1:54:16**
